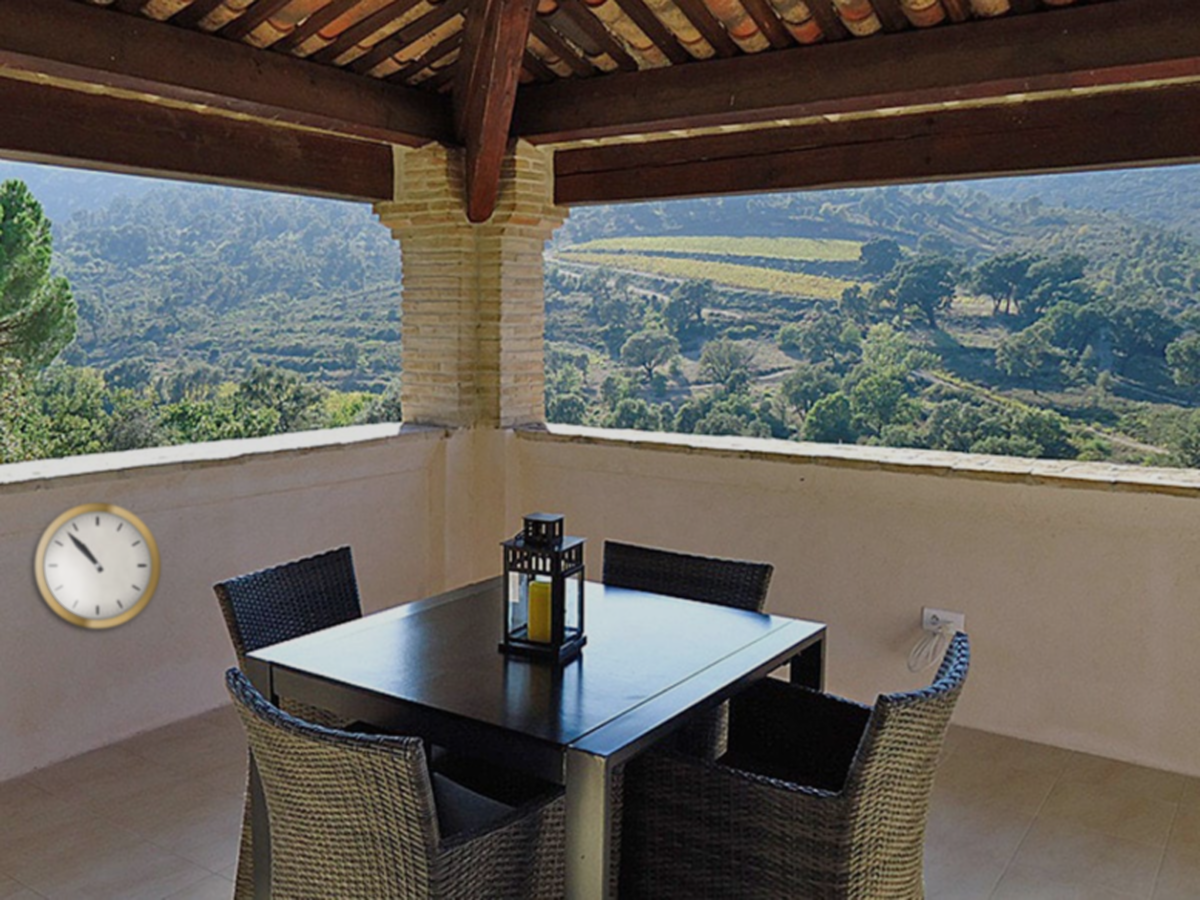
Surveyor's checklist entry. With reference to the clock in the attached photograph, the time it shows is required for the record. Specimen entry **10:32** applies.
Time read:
**10:53**
